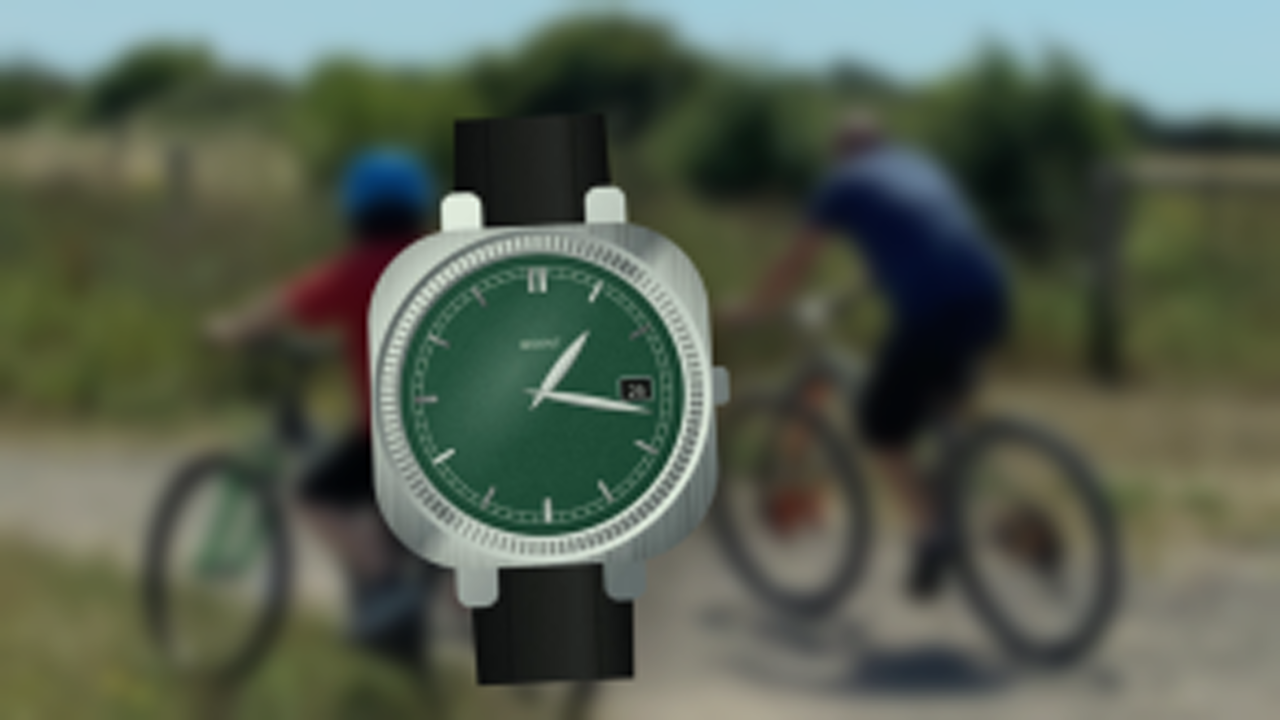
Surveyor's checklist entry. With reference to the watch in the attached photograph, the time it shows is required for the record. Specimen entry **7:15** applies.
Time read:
**1:17**
